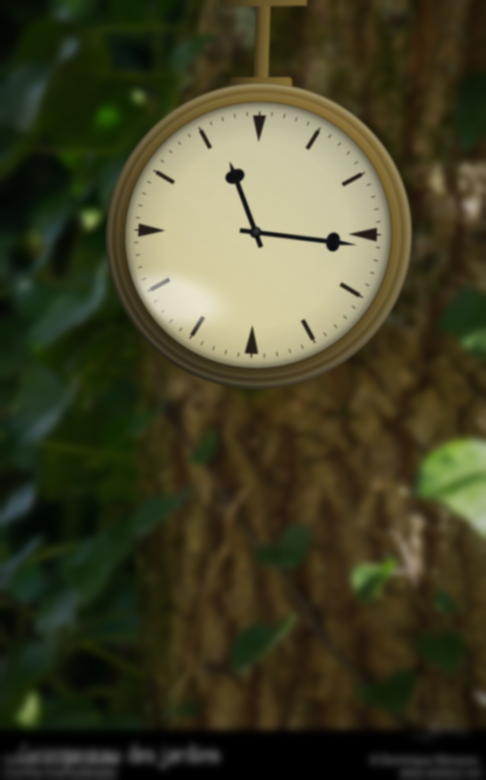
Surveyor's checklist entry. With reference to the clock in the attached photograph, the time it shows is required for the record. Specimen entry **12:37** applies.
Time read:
**11:16**
